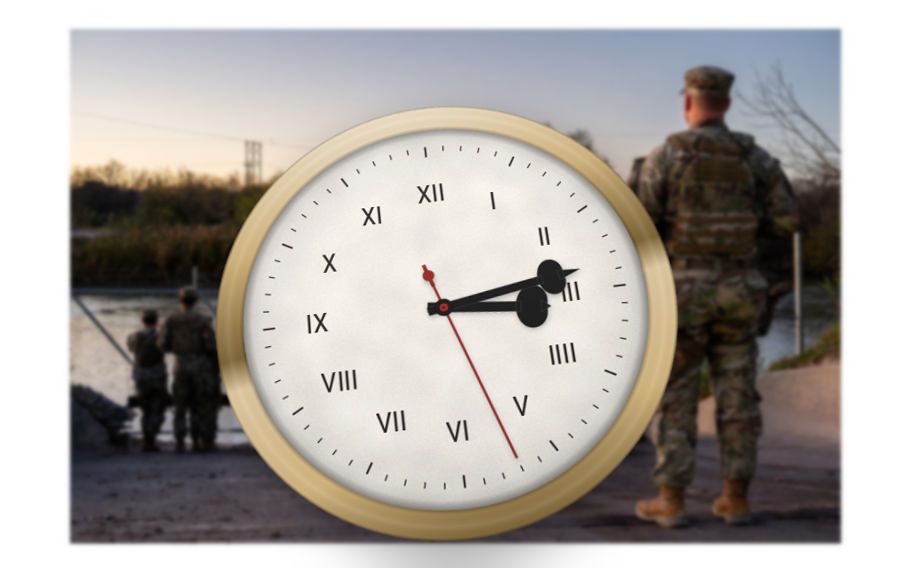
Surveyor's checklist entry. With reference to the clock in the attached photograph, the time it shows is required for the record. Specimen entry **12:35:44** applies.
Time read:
**3:13:27**
